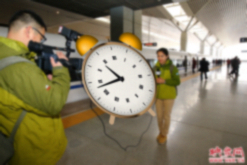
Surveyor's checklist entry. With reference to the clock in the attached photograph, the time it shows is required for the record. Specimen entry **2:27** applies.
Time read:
**10:43**
